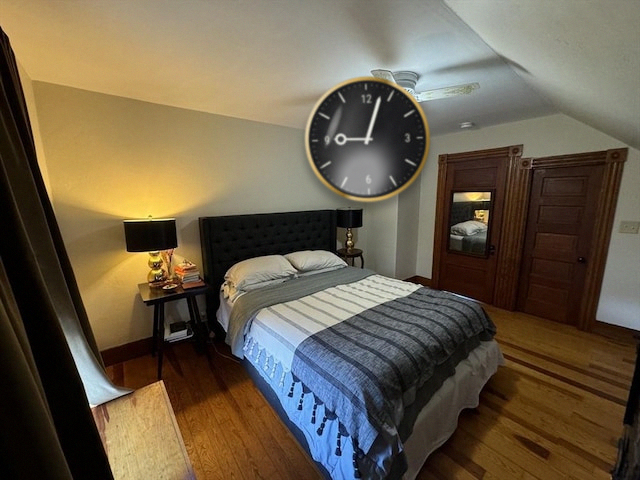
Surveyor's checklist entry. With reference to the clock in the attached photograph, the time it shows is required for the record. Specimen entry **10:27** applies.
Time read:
**9:03**
